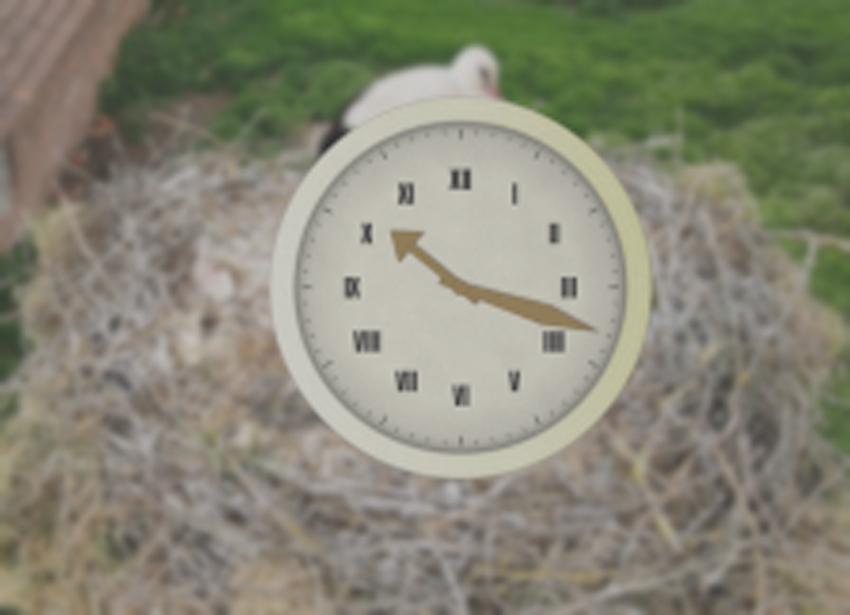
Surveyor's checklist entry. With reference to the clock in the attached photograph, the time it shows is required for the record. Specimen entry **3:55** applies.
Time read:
**10:18**
